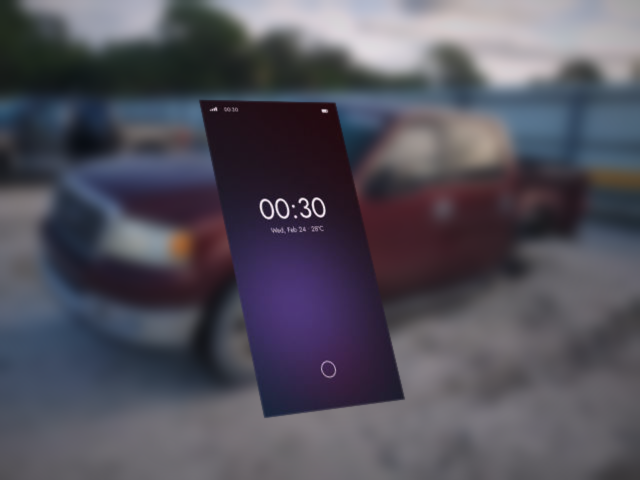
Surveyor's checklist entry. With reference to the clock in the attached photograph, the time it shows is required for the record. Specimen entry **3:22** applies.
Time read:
**0:30**
